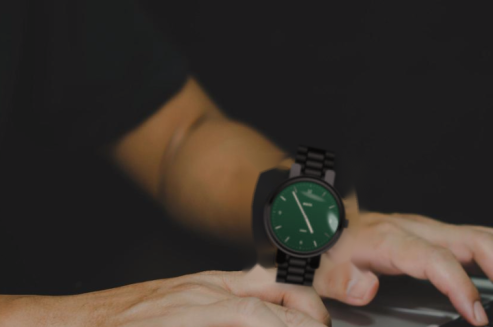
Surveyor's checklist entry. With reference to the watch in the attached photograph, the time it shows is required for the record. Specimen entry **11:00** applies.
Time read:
**4:54**
